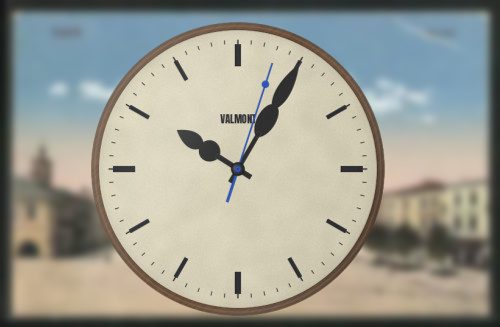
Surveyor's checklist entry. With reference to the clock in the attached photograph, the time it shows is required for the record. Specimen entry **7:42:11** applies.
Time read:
**10:05:03**
